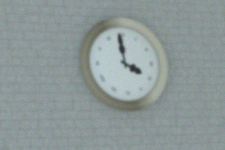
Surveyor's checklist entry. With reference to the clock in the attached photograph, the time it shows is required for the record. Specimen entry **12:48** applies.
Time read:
**3:59**
